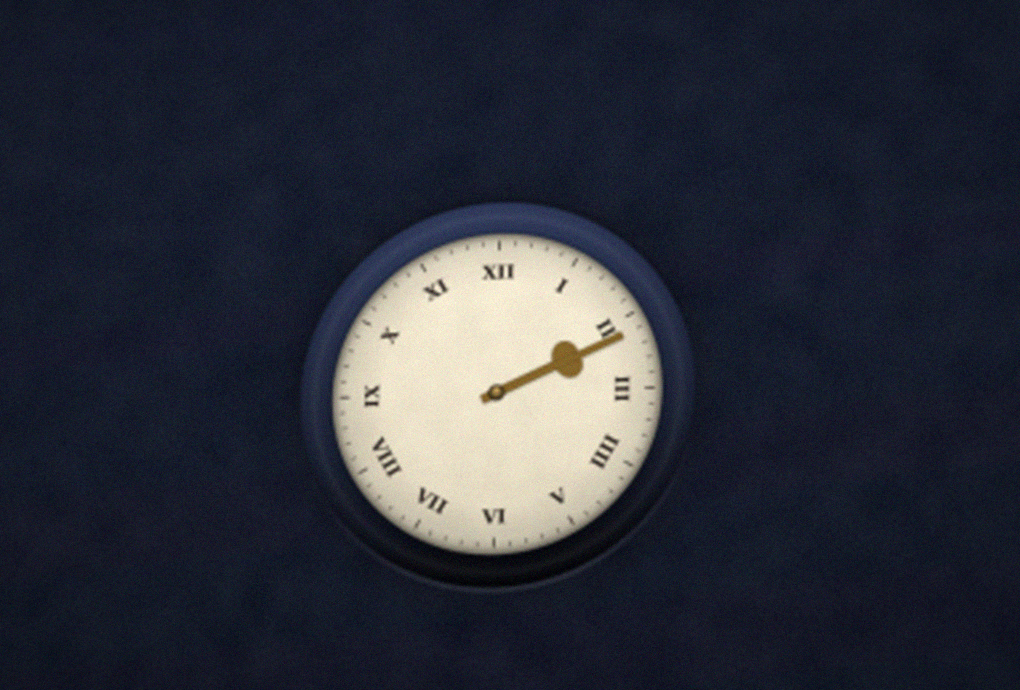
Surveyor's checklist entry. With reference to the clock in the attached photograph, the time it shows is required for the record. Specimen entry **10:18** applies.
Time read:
**2:11**
